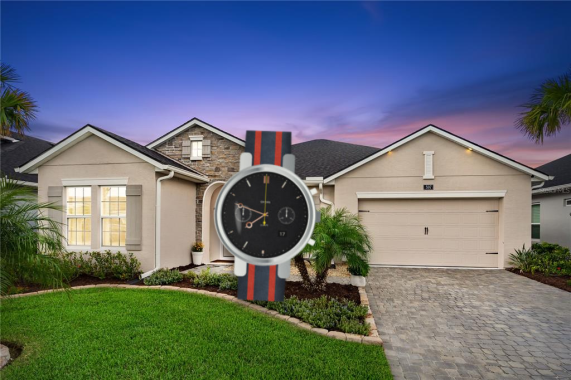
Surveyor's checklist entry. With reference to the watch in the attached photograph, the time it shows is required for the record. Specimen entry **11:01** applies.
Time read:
**7:48**
